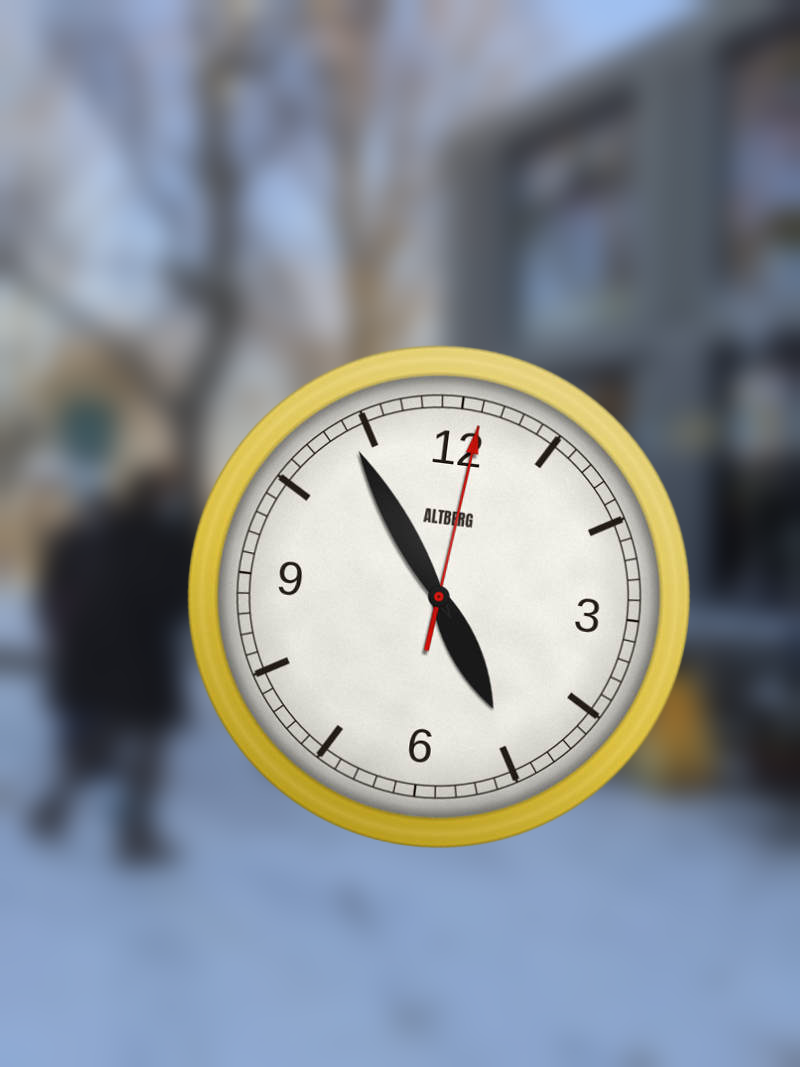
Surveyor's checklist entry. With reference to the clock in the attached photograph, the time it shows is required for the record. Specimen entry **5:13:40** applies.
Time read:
**4:54:01**
